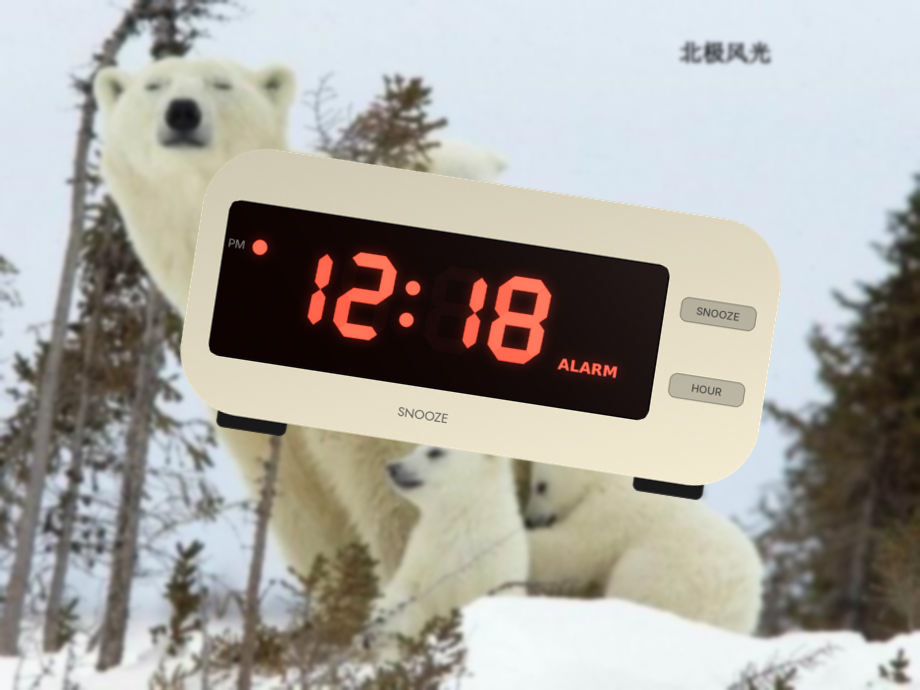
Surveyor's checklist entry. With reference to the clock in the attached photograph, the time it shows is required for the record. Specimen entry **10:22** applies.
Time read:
**12:18**
